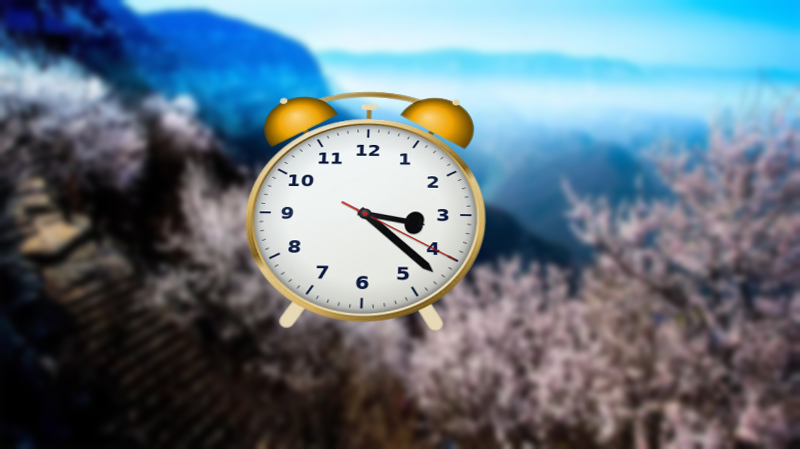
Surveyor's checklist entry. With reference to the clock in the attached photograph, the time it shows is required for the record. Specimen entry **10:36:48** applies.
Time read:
**3:22:20**
